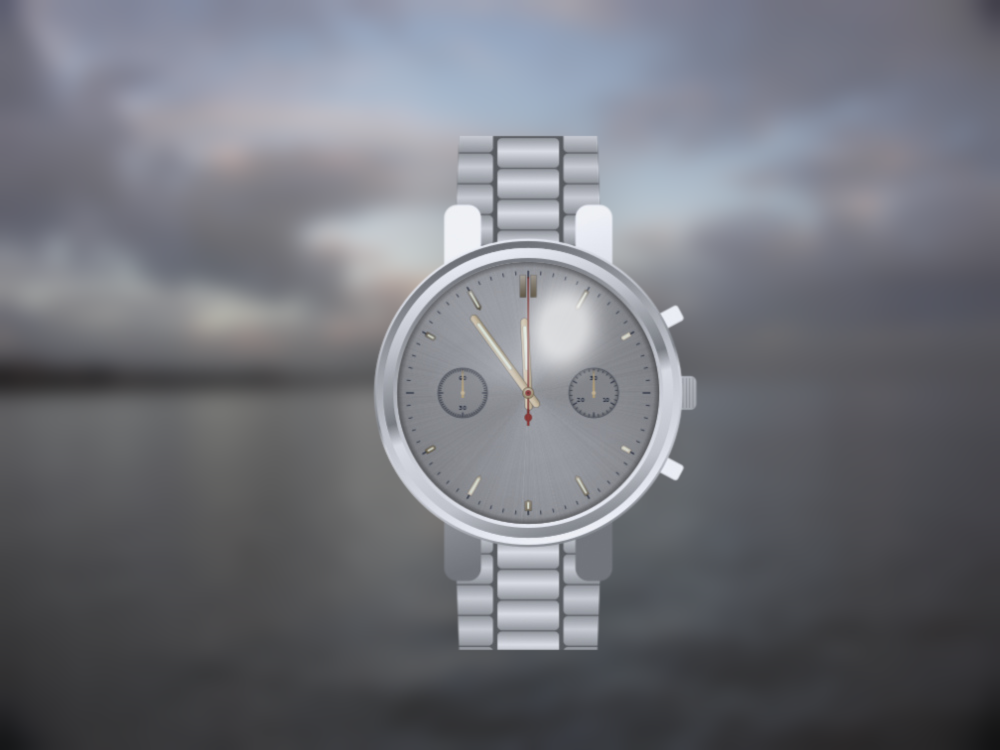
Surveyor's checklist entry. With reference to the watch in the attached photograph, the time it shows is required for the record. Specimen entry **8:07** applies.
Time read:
**11:54**
